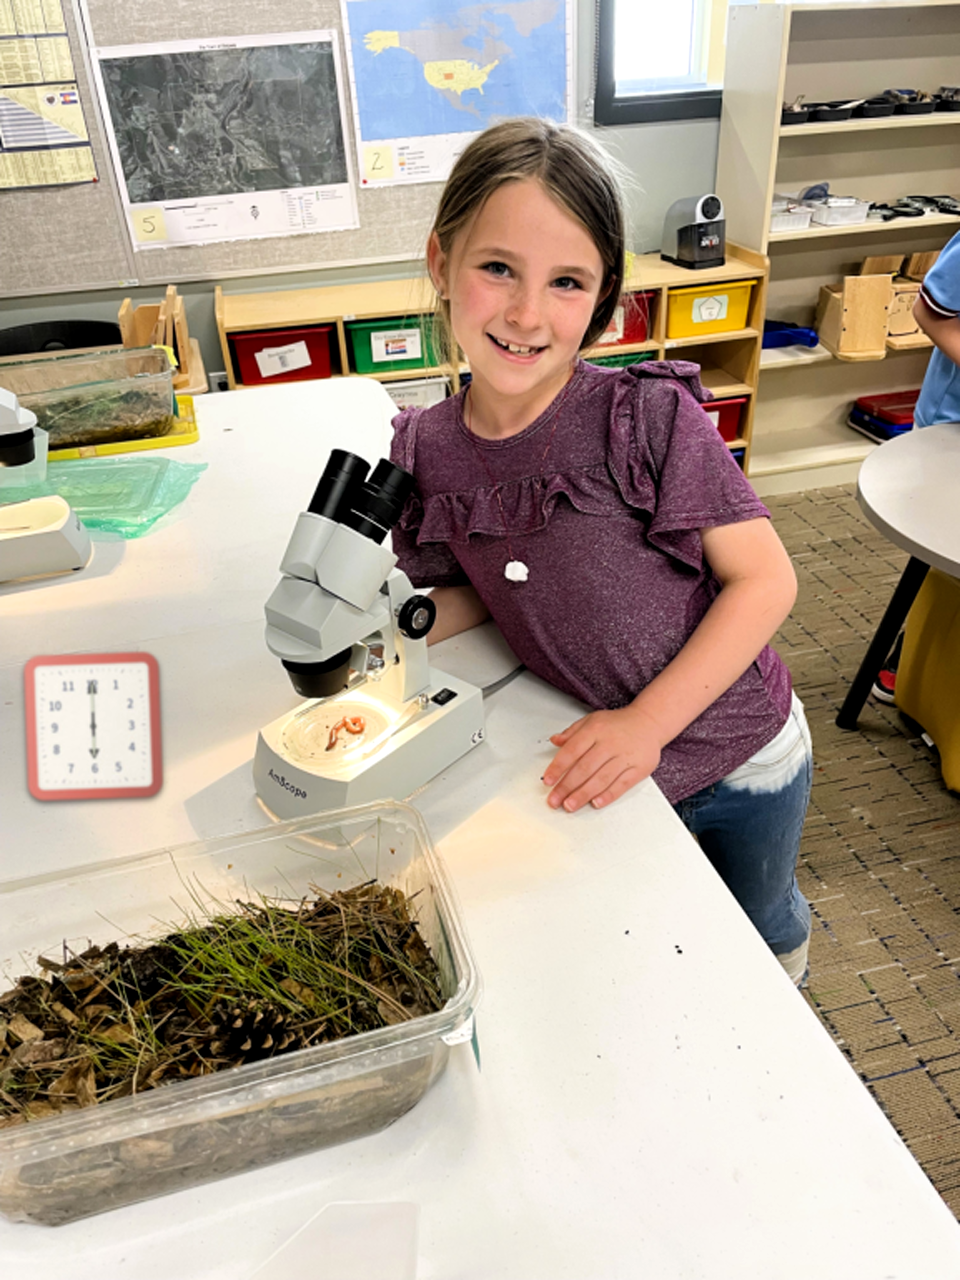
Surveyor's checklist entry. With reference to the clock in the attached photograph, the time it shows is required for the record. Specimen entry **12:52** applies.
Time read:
**6:00**
